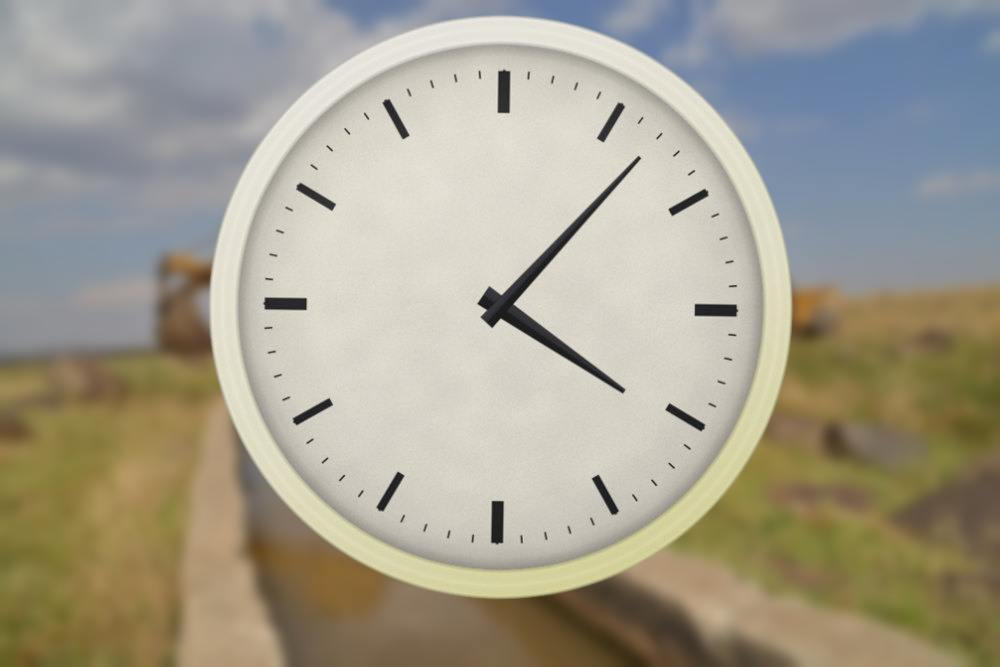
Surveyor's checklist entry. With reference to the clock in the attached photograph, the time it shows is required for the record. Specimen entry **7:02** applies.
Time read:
**4:07**
